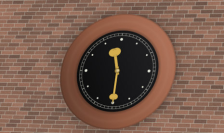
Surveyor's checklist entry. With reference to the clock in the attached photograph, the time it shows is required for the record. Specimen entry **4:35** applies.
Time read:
**11:30**
